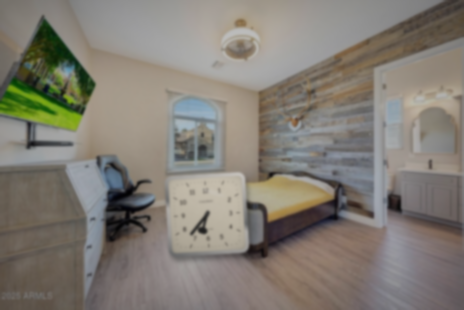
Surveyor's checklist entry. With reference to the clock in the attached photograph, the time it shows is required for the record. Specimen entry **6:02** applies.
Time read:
**6:37**
